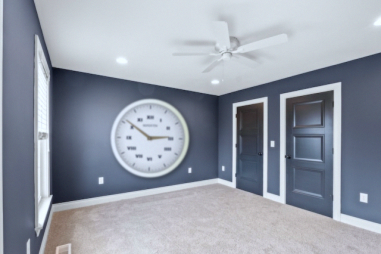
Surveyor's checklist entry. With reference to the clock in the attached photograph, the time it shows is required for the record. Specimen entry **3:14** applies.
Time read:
**2:51**
